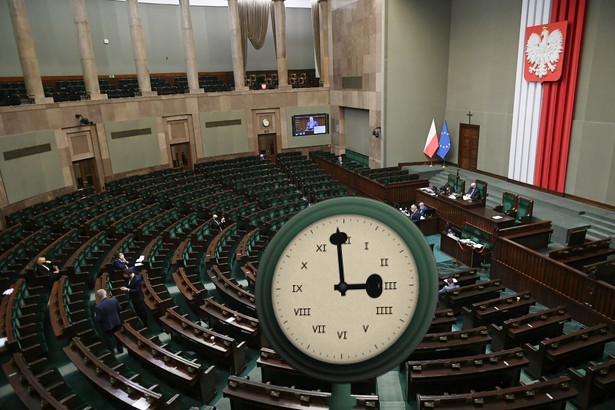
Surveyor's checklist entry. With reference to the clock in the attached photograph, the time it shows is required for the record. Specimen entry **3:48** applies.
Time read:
**2:59**
